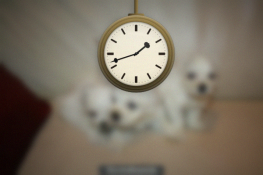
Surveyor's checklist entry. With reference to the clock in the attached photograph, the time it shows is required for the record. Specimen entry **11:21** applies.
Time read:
**1:42**
